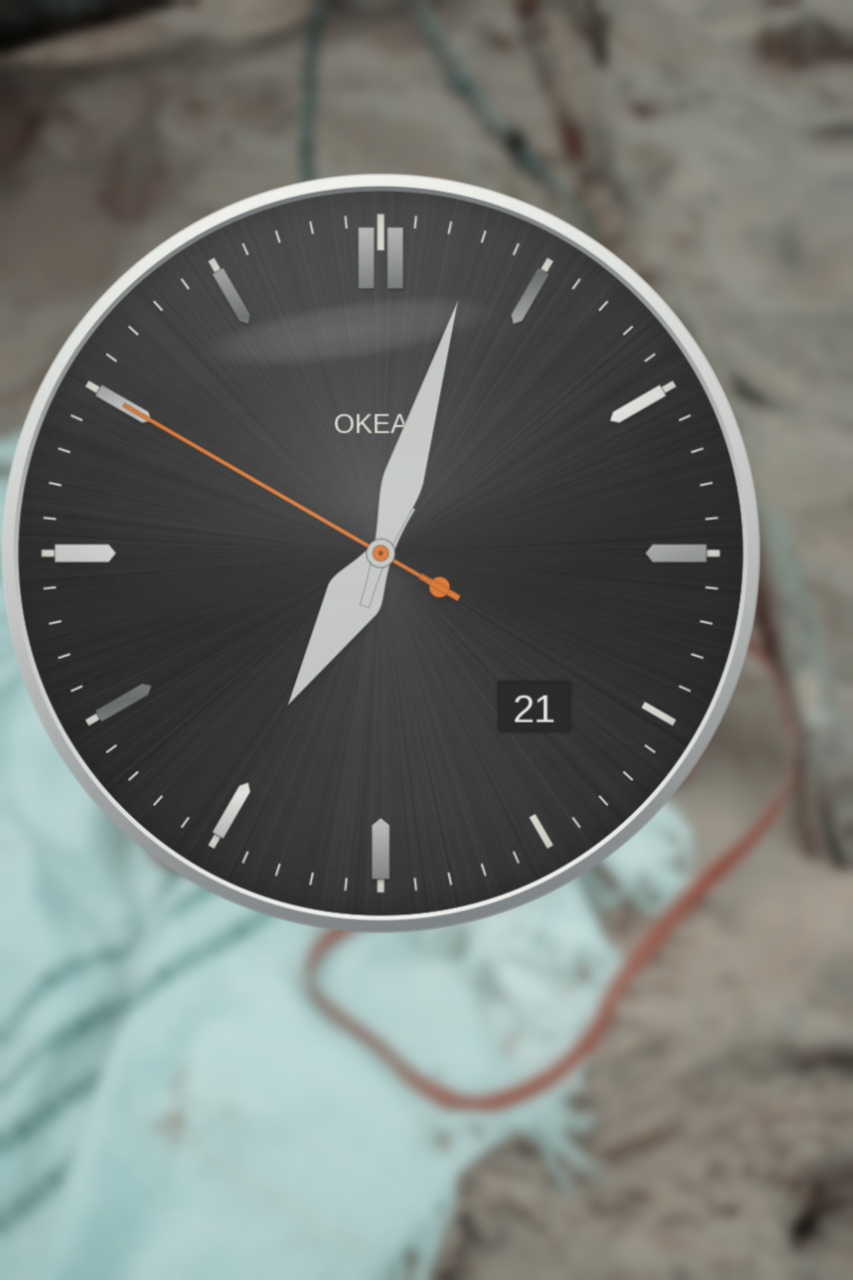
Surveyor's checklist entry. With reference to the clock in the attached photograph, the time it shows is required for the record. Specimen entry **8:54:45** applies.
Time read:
**7:02:50**
